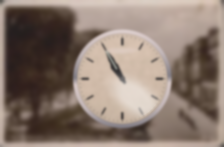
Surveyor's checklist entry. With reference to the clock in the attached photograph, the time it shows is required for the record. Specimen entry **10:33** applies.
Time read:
**10:55**
